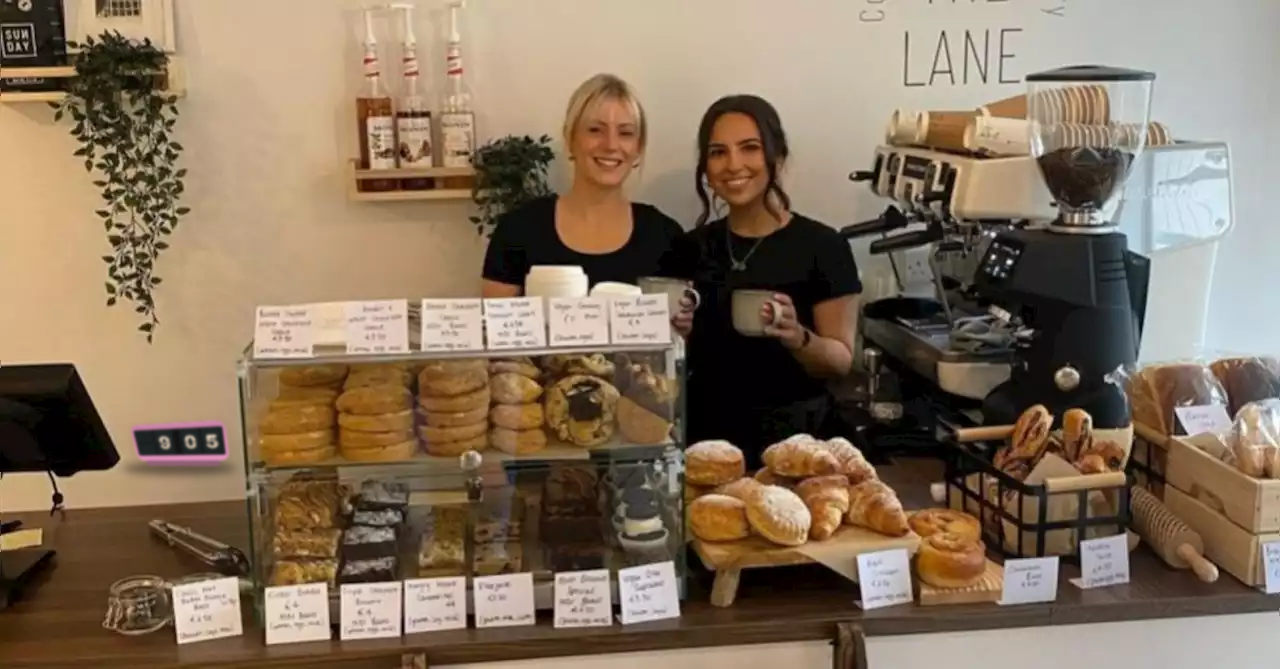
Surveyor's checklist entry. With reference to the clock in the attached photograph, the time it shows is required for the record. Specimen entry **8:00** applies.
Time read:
**9:05**
